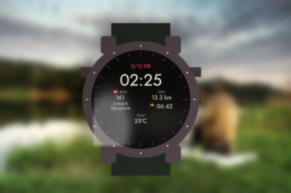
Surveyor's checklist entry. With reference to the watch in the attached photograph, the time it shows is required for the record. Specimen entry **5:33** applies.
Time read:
**2:25**
